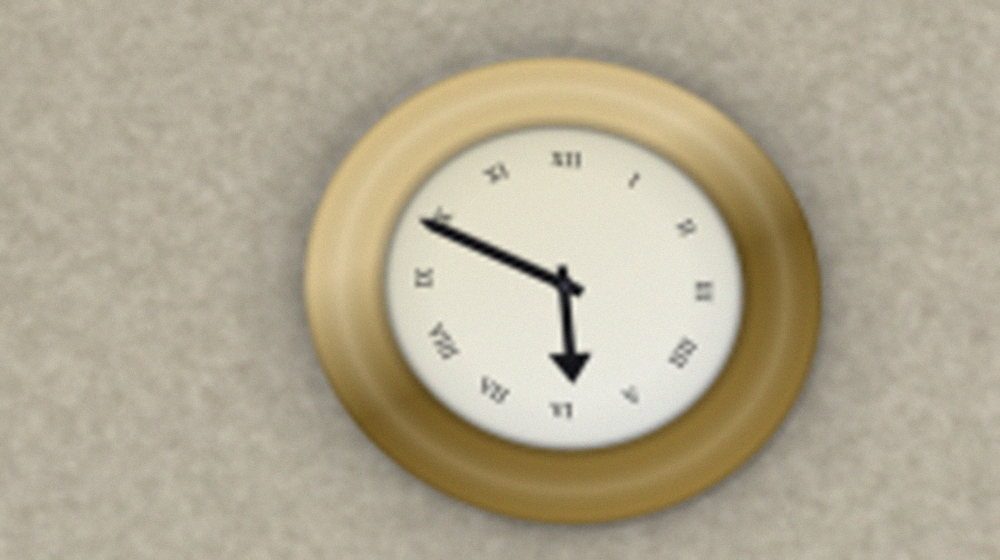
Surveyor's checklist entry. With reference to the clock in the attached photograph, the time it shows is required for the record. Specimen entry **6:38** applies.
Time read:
**5:49**
